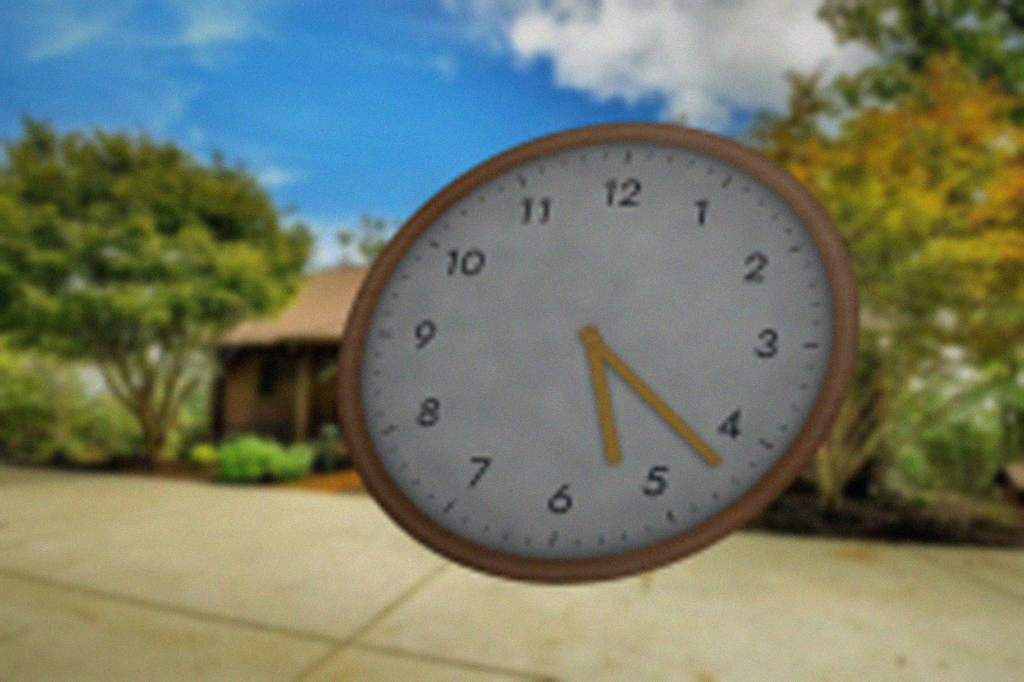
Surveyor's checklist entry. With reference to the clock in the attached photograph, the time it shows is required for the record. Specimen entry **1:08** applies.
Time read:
**5:22**
